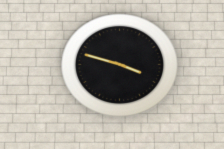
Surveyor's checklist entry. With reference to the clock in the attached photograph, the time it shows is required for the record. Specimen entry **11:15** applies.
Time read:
**3:48**
